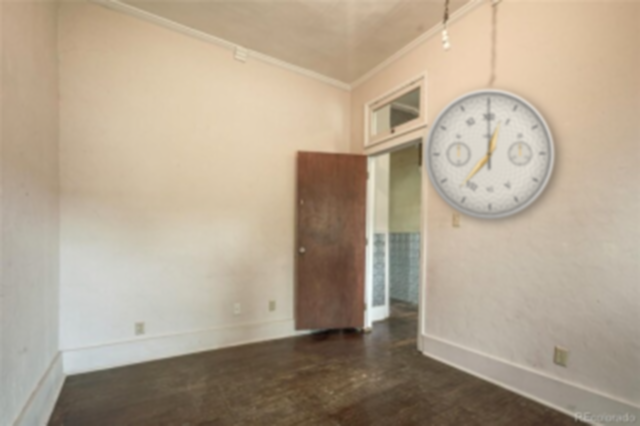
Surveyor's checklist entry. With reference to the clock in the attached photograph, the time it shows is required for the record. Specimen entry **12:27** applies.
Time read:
**12:37**
